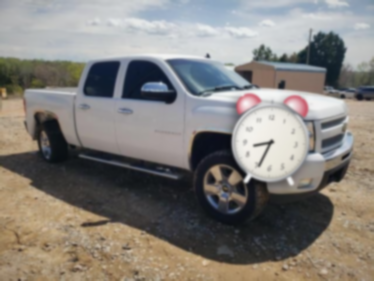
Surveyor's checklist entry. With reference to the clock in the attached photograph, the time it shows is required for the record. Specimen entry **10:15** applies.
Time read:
**8:34**
